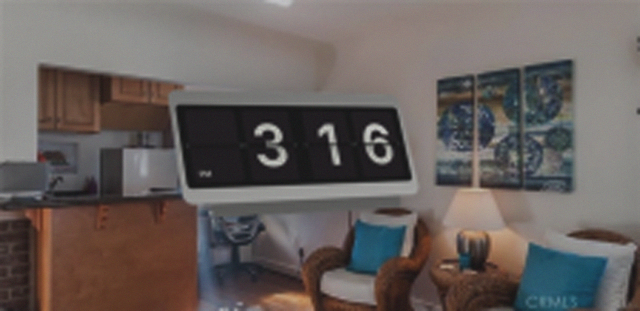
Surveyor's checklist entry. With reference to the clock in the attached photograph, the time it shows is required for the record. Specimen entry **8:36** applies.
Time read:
**3:16**
